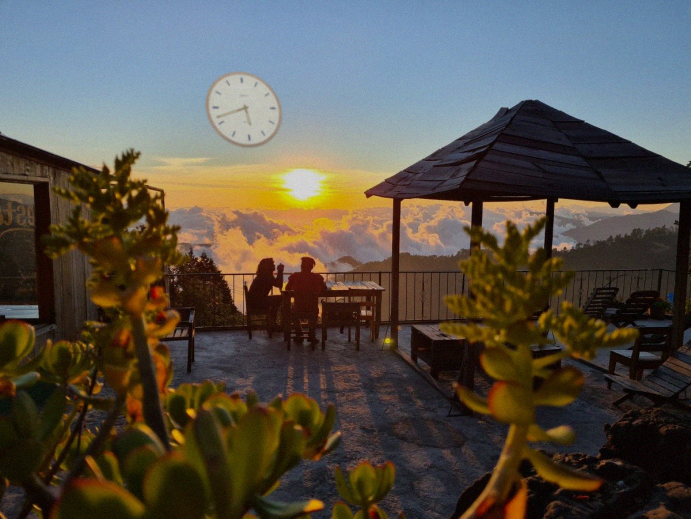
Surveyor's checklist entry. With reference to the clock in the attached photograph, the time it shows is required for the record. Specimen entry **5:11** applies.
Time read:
**5:42**
